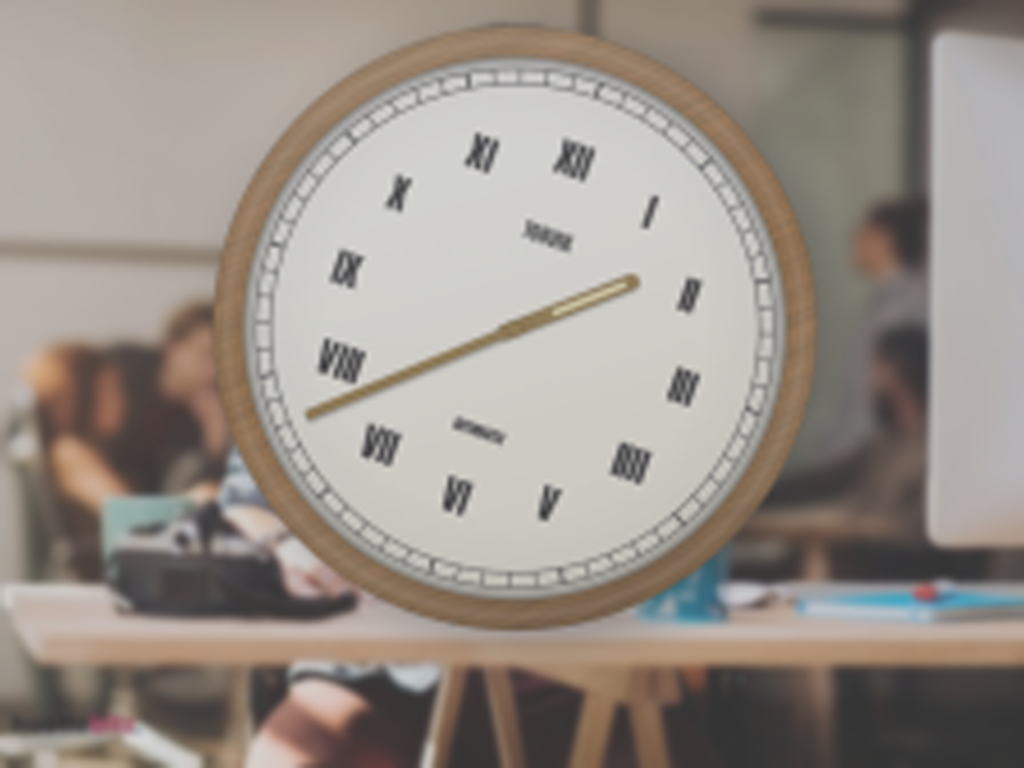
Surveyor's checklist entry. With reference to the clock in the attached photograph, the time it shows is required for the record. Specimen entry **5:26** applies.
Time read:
**1:38**
